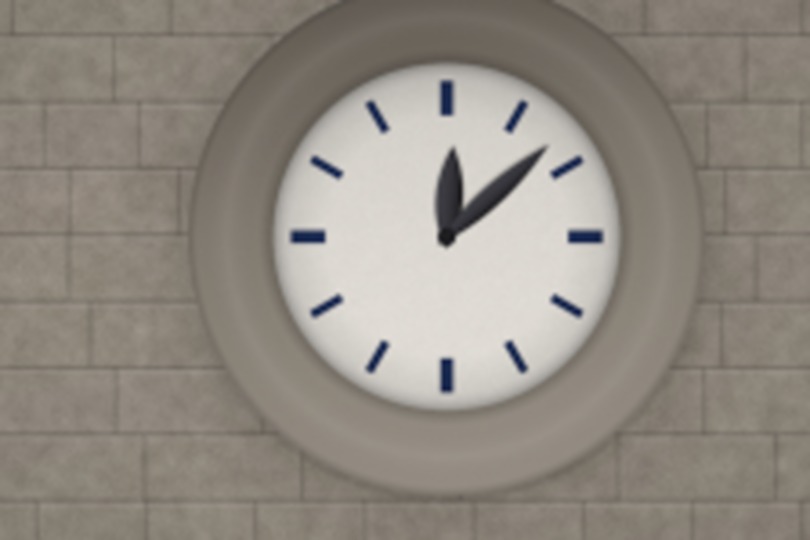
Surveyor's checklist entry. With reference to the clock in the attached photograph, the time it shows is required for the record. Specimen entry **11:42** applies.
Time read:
**12:08**
